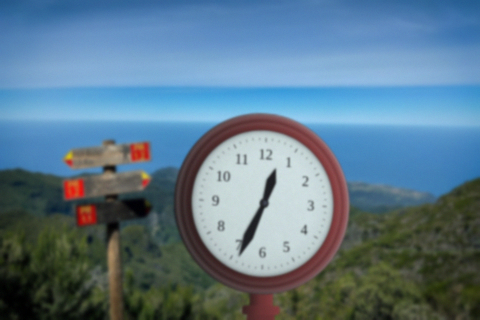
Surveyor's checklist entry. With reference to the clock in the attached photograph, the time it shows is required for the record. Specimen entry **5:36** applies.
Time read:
**12:34**
